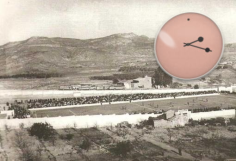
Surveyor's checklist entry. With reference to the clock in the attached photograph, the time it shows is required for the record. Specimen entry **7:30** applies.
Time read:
**2:18**
